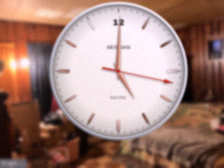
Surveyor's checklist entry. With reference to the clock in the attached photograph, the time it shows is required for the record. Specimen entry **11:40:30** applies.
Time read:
**5:00:17**
